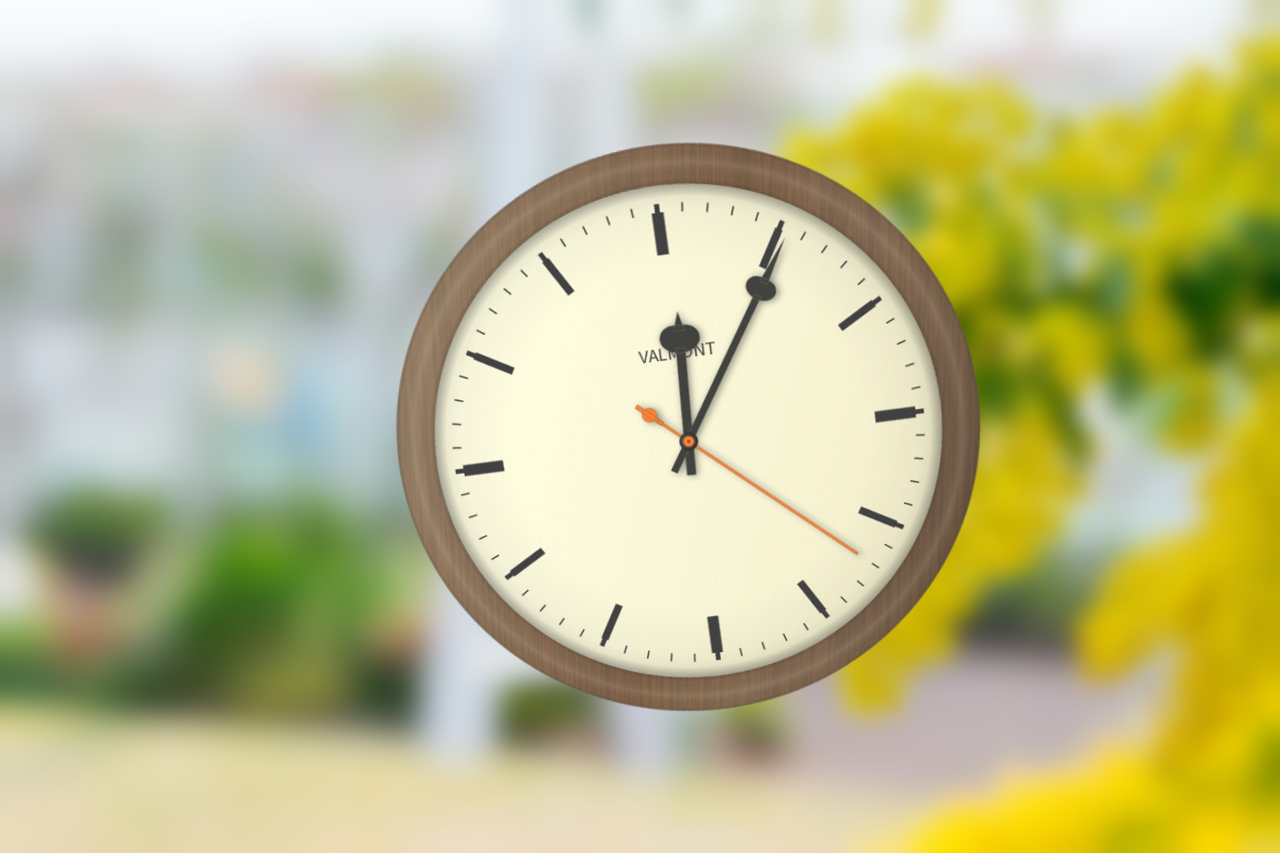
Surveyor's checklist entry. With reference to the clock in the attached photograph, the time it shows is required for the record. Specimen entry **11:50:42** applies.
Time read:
**12:05:22**
